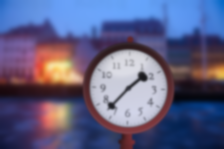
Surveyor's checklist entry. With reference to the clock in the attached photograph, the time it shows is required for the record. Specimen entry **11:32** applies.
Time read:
**1:37**
